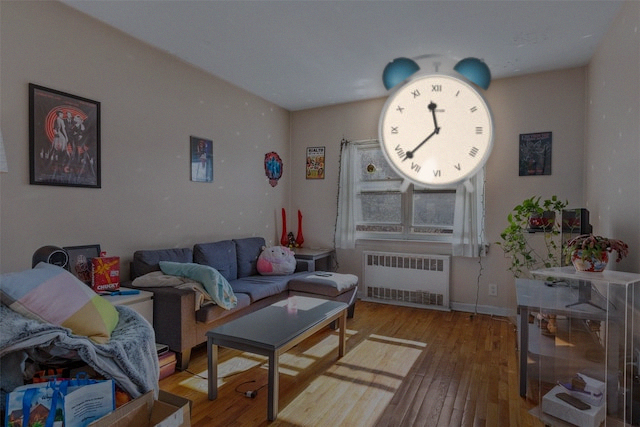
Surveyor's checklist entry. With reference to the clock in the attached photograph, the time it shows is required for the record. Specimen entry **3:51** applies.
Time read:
**11:38**
